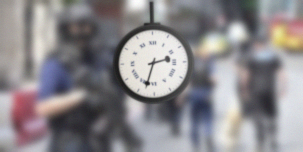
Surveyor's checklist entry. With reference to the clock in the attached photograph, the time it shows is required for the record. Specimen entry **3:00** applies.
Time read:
**2:33**
